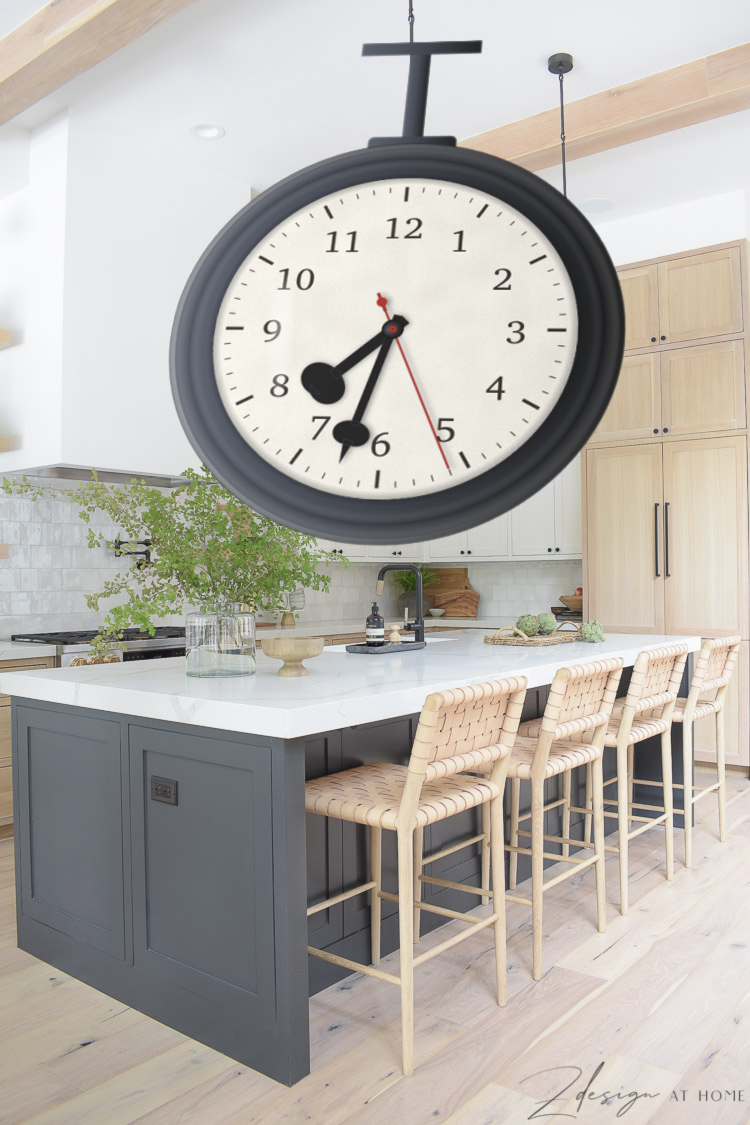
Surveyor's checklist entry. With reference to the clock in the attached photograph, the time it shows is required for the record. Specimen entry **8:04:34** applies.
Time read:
**7:32:26**
